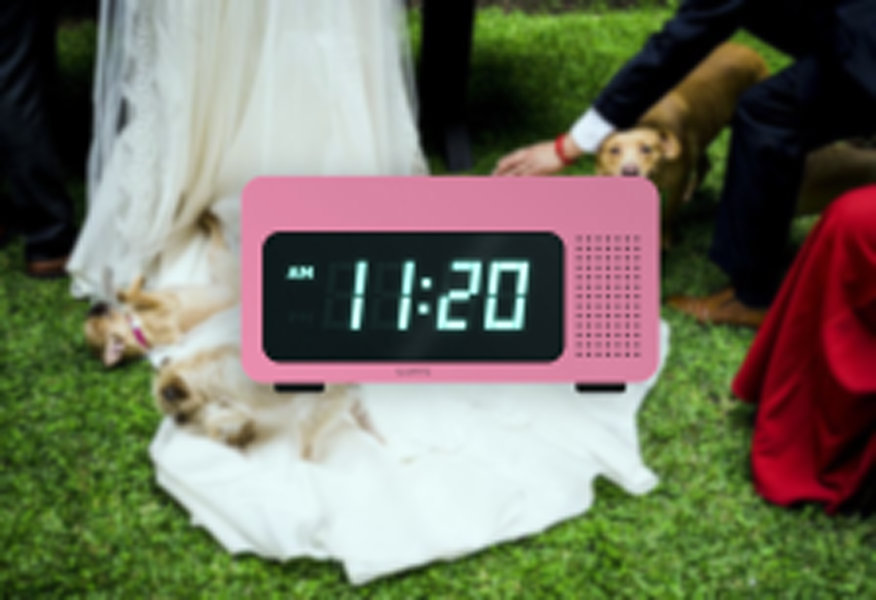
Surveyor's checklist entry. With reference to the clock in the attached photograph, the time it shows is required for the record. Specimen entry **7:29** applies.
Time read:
**11:20**
